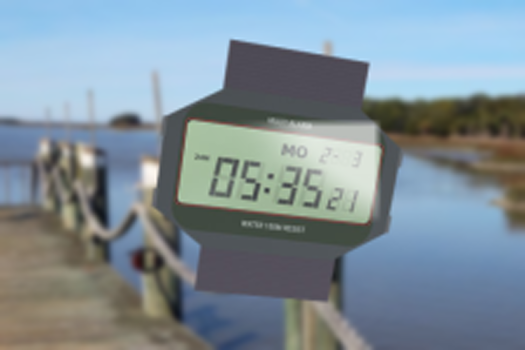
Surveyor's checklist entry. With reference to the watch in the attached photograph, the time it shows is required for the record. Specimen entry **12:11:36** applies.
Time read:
**5:35:21**
